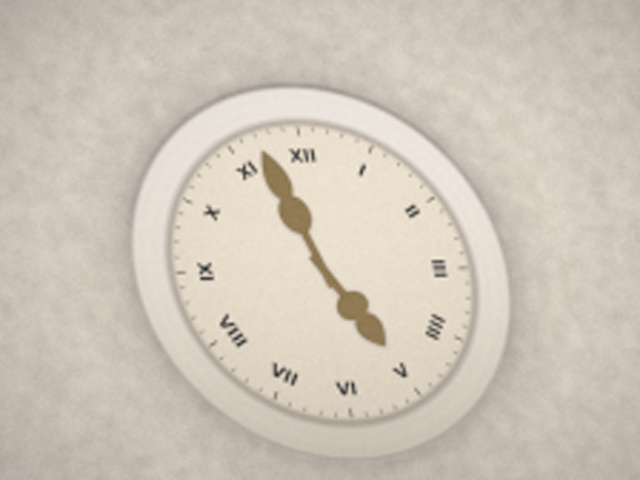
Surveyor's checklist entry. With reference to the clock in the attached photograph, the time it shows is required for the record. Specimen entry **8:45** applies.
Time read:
**4:57**
